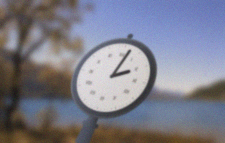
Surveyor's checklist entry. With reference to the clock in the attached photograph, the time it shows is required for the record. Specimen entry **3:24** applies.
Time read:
**2:02**
